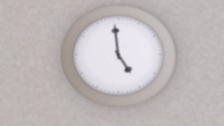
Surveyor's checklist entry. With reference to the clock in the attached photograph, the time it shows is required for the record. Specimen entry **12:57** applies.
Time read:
**4:59**
